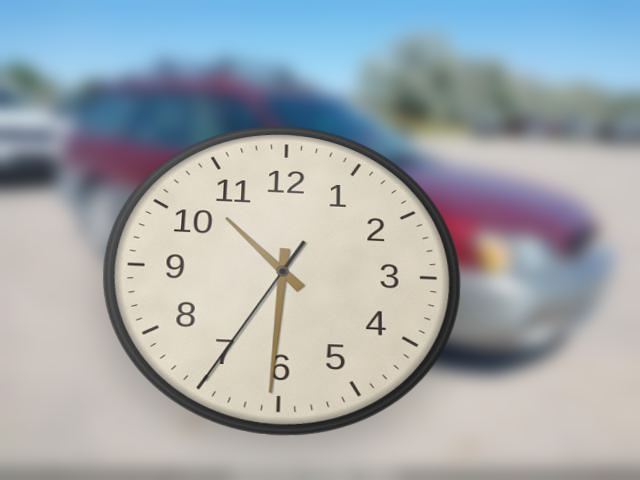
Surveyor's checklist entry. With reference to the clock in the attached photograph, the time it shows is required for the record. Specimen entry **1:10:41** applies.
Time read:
**10:30:35**
